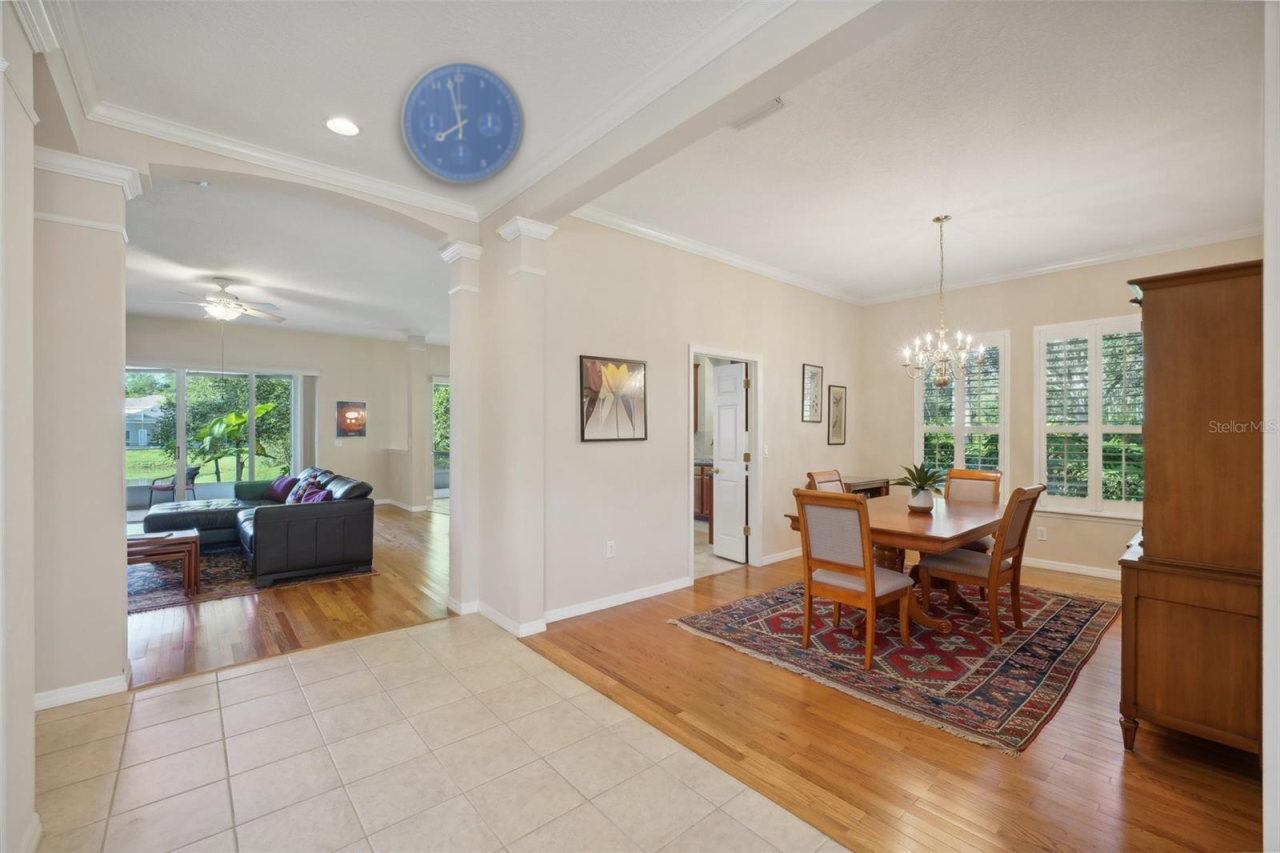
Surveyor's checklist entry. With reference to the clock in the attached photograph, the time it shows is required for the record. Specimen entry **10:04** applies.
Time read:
**7:58**
